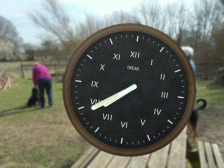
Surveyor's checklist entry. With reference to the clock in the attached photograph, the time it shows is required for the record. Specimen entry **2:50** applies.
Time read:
**7:39**
